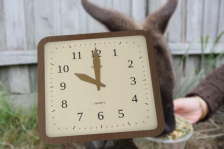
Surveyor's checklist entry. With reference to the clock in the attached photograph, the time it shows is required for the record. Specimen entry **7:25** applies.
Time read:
**10:00**
